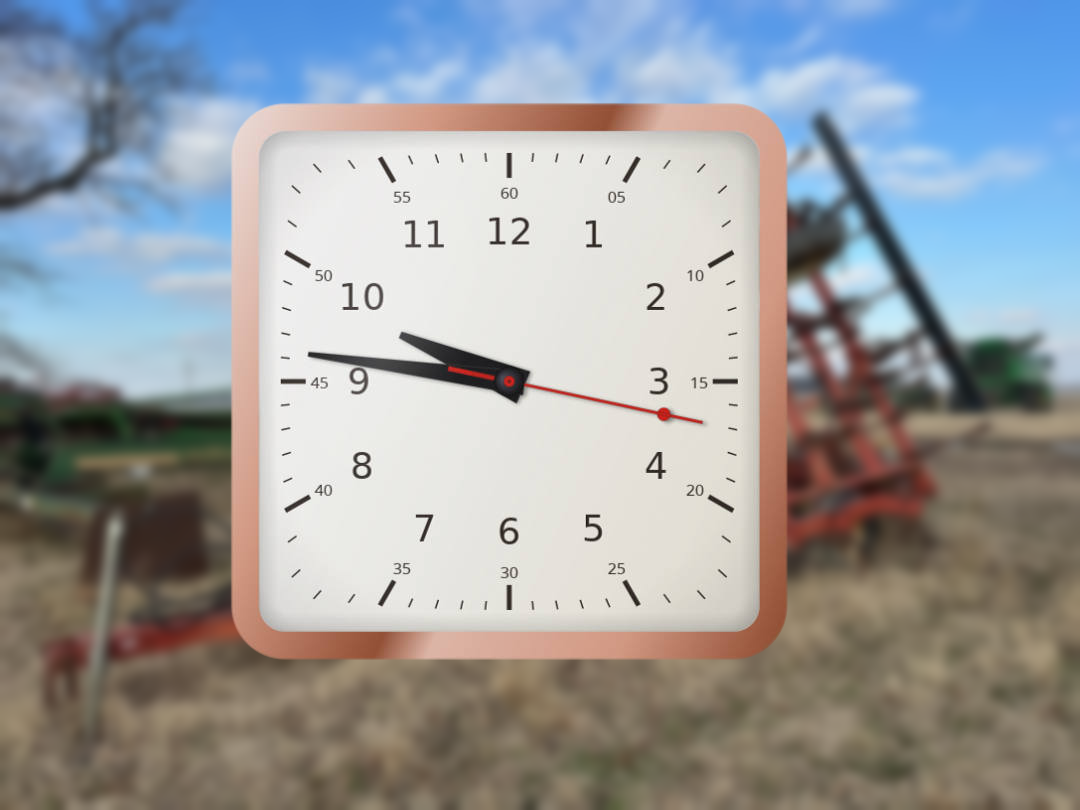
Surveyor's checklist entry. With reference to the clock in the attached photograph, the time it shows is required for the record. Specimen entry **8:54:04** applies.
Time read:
**9:46:17**
